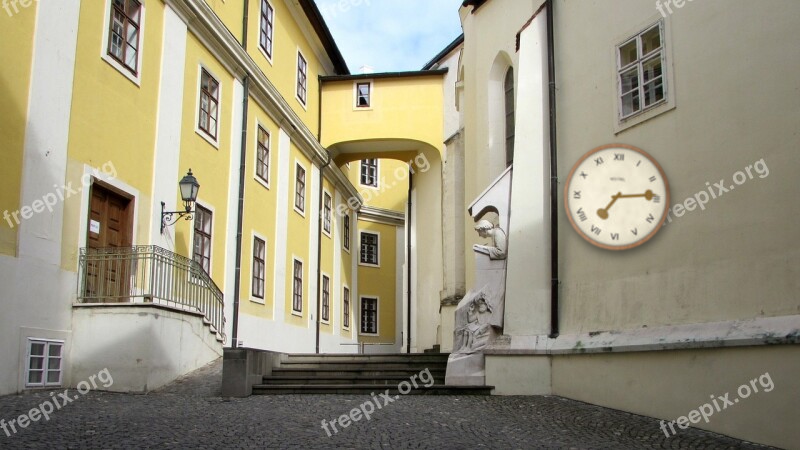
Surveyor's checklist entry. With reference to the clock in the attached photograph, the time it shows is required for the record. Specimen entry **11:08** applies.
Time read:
**7:14**
